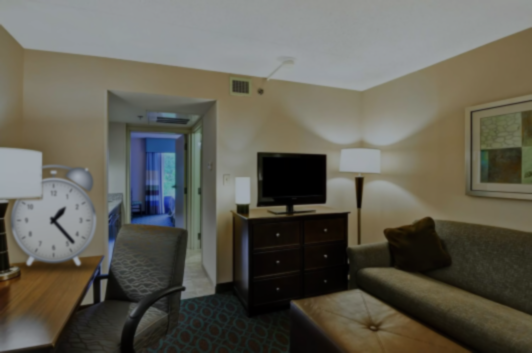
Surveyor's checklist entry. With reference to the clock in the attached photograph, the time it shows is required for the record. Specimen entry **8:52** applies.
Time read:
**1:23**
